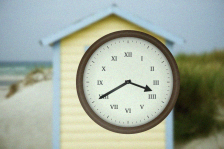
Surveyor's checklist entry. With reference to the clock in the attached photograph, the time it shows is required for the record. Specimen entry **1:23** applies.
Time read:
**3:40**
